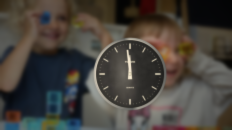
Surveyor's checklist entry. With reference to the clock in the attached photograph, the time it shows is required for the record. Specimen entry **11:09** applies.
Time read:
**11:59**
